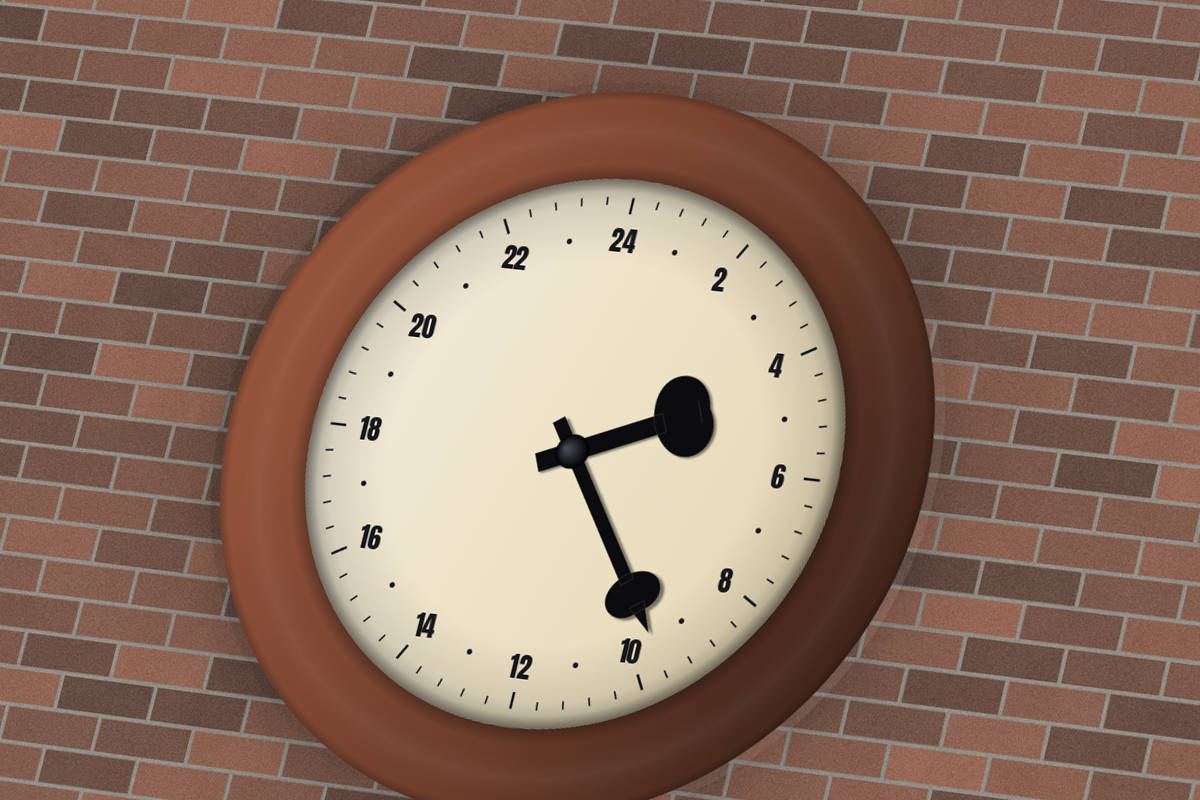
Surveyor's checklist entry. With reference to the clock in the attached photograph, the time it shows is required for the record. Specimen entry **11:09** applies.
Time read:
**4:24**
